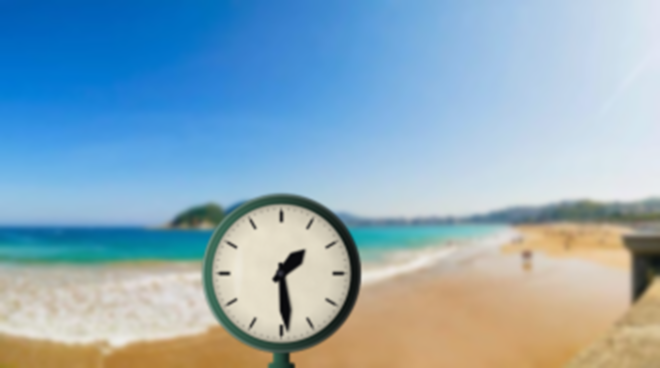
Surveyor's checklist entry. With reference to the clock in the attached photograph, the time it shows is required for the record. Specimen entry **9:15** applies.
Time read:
**1:29**
